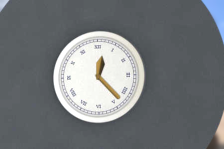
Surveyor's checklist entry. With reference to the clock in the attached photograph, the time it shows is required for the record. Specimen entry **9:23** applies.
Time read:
**12:23**
